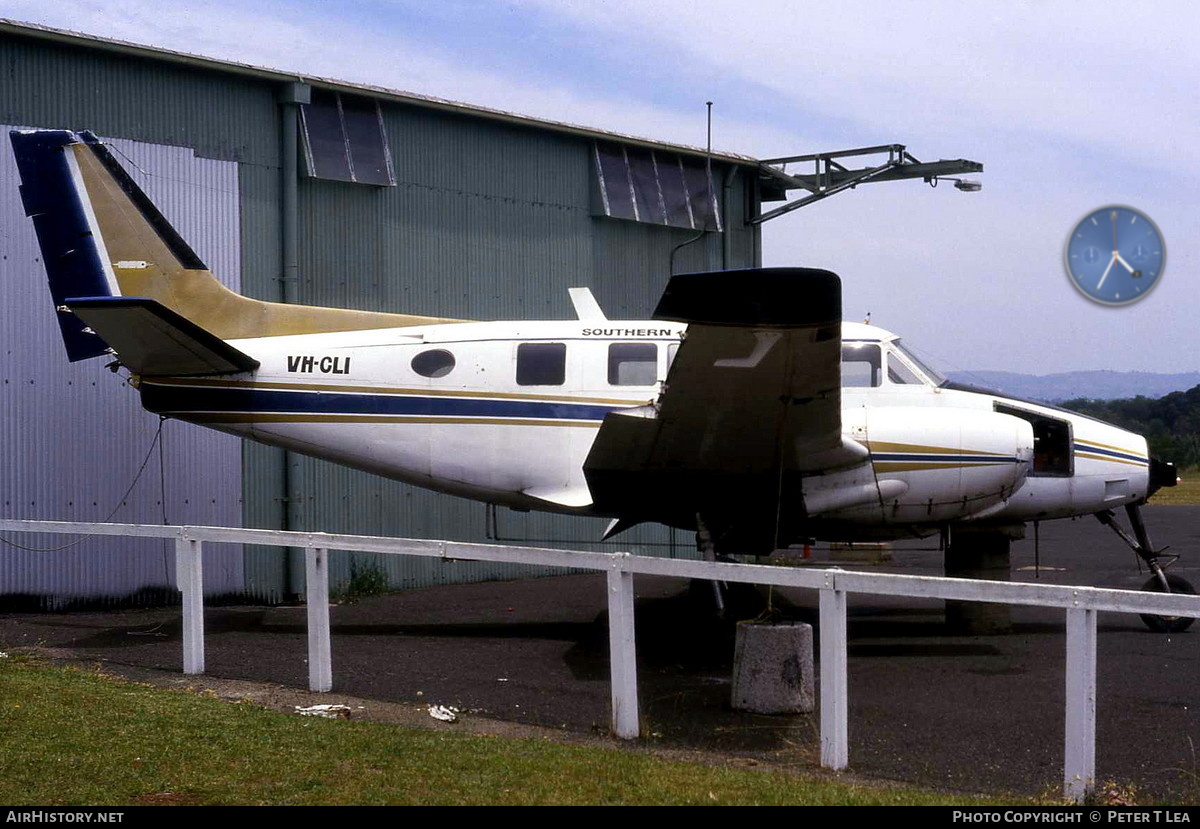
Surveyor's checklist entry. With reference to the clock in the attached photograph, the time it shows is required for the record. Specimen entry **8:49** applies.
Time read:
**4:35**
